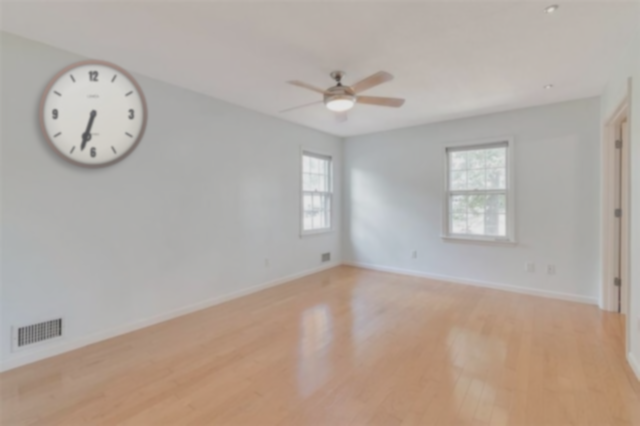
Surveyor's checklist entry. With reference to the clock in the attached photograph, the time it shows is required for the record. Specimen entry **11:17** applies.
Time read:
**6:33**
